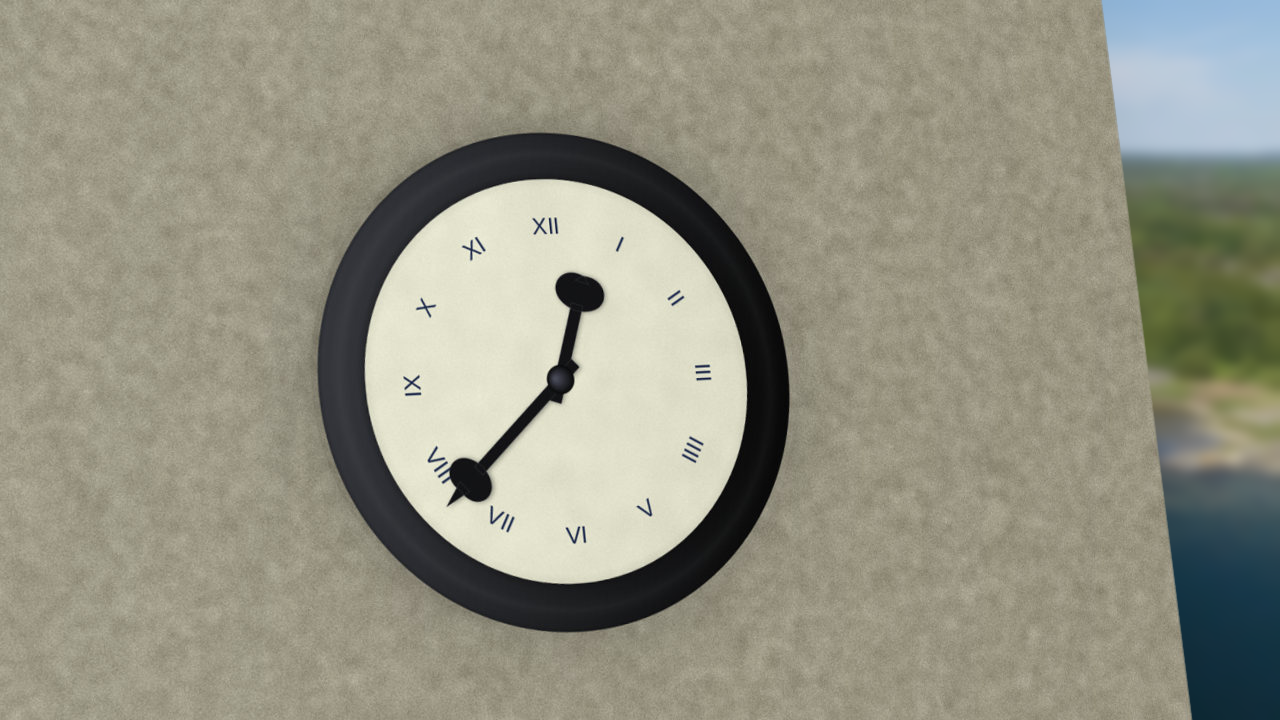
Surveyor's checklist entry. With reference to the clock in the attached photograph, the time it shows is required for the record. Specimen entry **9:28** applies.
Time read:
**12:38**
